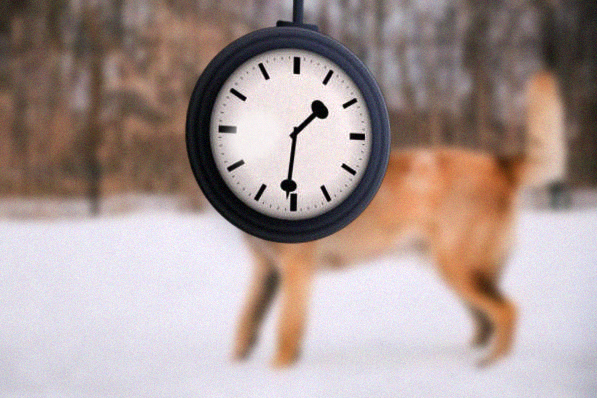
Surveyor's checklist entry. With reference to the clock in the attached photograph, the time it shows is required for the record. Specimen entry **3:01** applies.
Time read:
**1:31**
